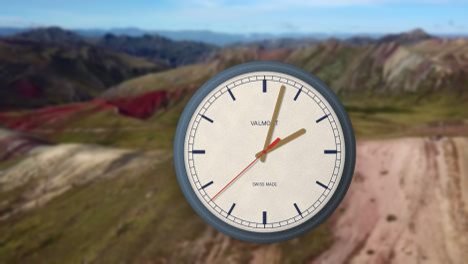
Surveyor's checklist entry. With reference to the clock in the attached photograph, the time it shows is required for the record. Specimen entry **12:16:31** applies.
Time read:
**2:02:38**
